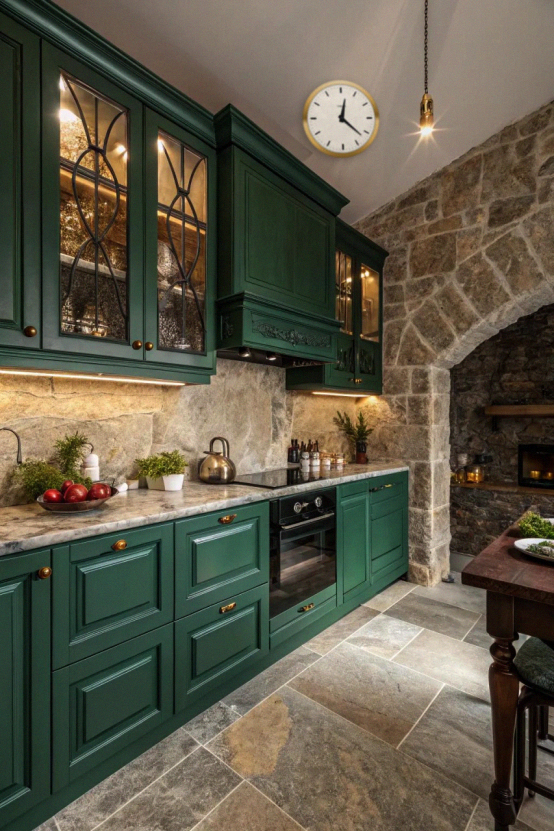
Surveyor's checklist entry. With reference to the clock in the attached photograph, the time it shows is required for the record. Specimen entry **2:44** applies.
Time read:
**12:22**
